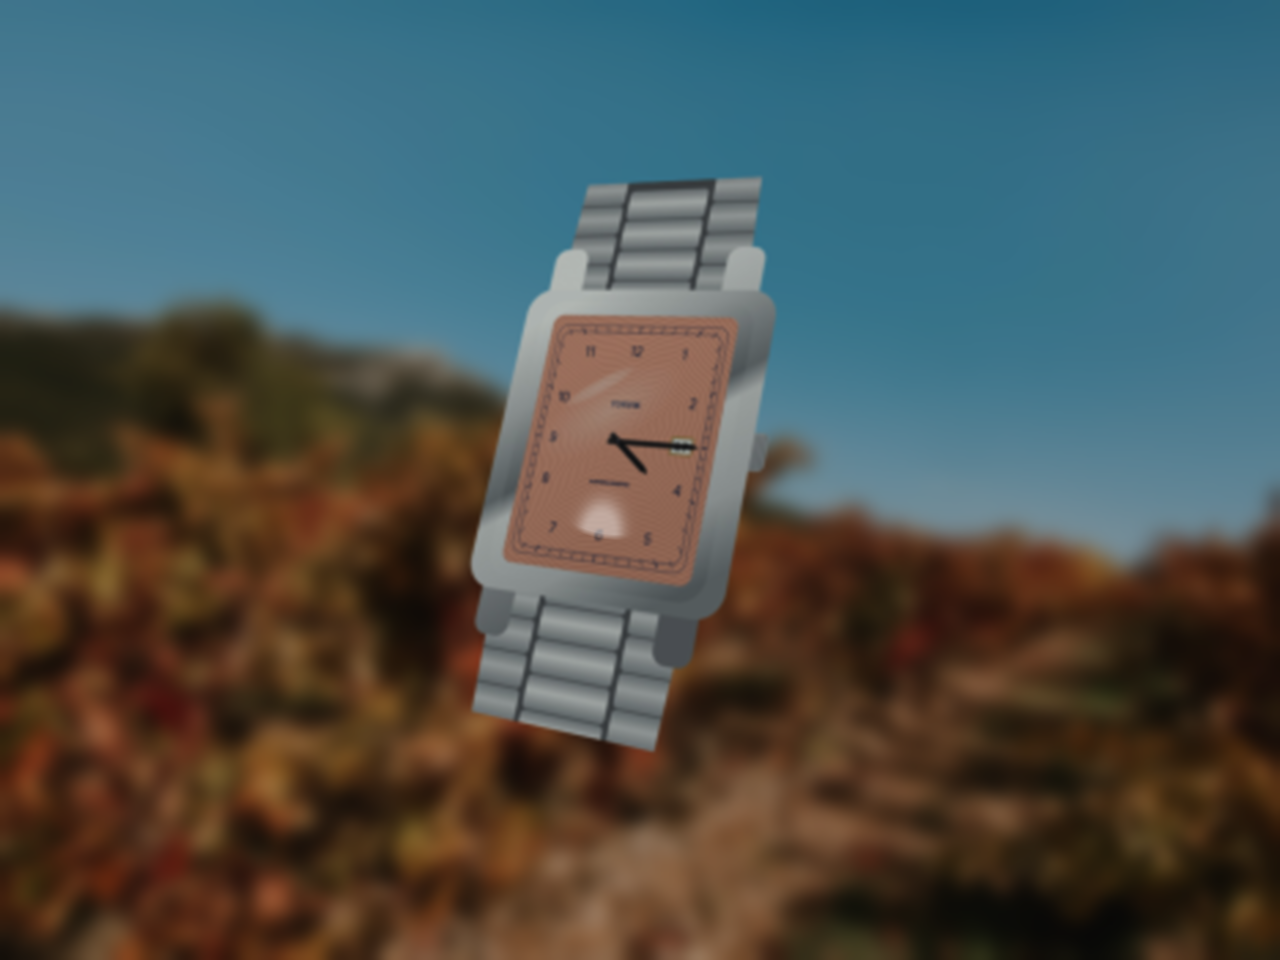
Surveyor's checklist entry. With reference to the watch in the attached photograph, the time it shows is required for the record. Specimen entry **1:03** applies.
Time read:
**4:15**
